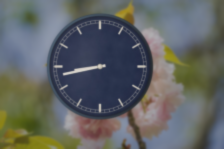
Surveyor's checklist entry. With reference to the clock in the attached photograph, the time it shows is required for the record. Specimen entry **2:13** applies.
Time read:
**8:43**
